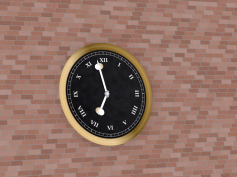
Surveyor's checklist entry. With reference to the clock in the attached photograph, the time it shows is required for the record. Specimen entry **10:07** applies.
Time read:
**6:58**
